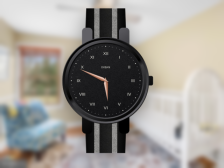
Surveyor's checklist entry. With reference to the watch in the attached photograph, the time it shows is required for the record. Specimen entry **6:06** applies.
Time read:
**5:49**
